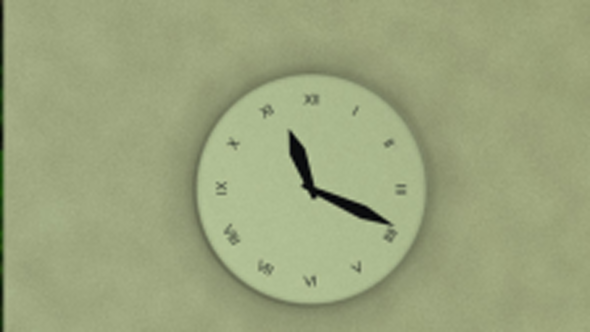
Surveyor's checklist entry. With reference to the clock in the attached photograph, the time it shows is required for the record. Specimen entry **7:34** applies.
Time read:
**11:19**
